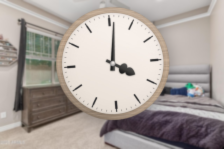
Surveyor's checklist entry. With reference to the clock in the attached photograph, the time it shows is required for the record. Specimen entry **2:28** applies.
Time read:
**4:01**
